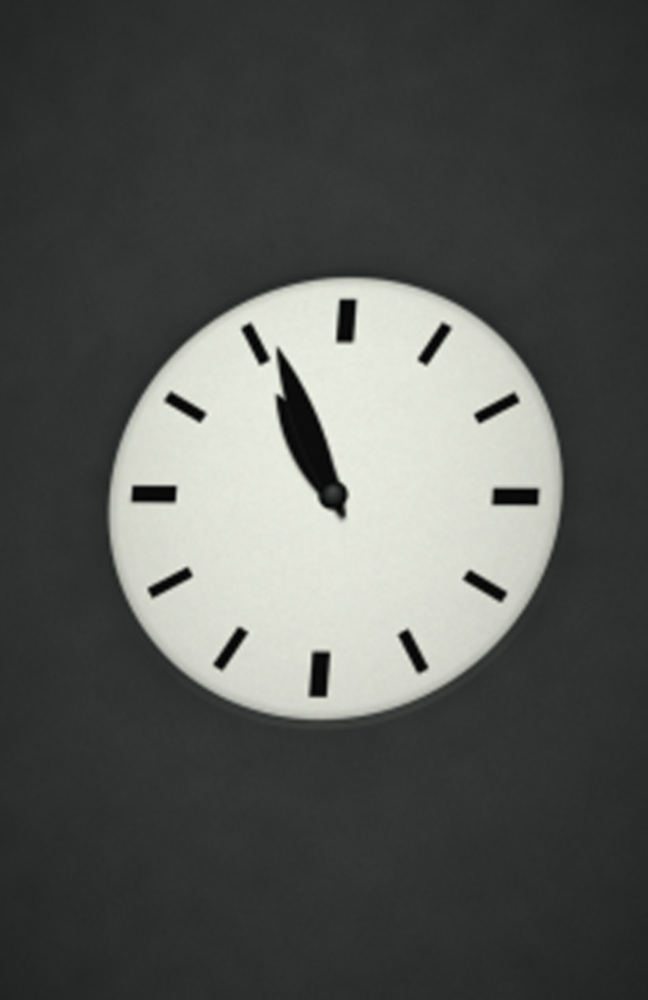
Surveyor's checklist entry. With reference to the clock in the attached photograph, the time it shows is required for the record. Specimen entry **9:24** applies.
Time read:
**10:56**
